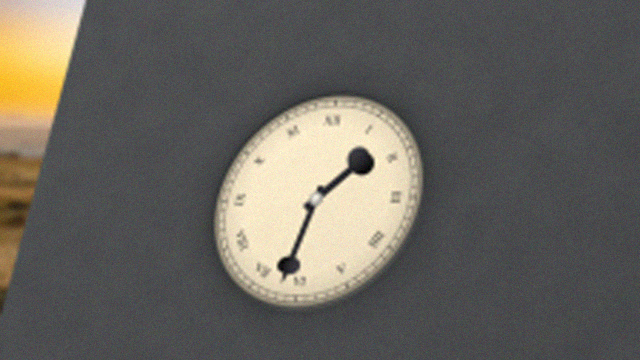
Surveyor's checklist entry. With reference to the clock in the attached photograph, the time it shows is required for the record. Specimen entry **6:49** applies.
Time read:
**1:32**
